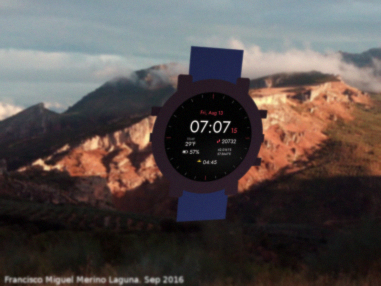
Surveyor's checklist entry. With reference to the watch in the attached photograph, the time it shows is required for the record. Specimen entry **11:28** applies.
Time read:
**7:07**
